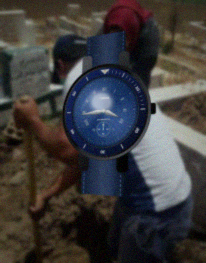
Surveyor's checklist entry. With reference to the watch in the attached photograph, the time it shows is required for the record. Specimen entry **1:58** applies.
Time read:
**3:44**
